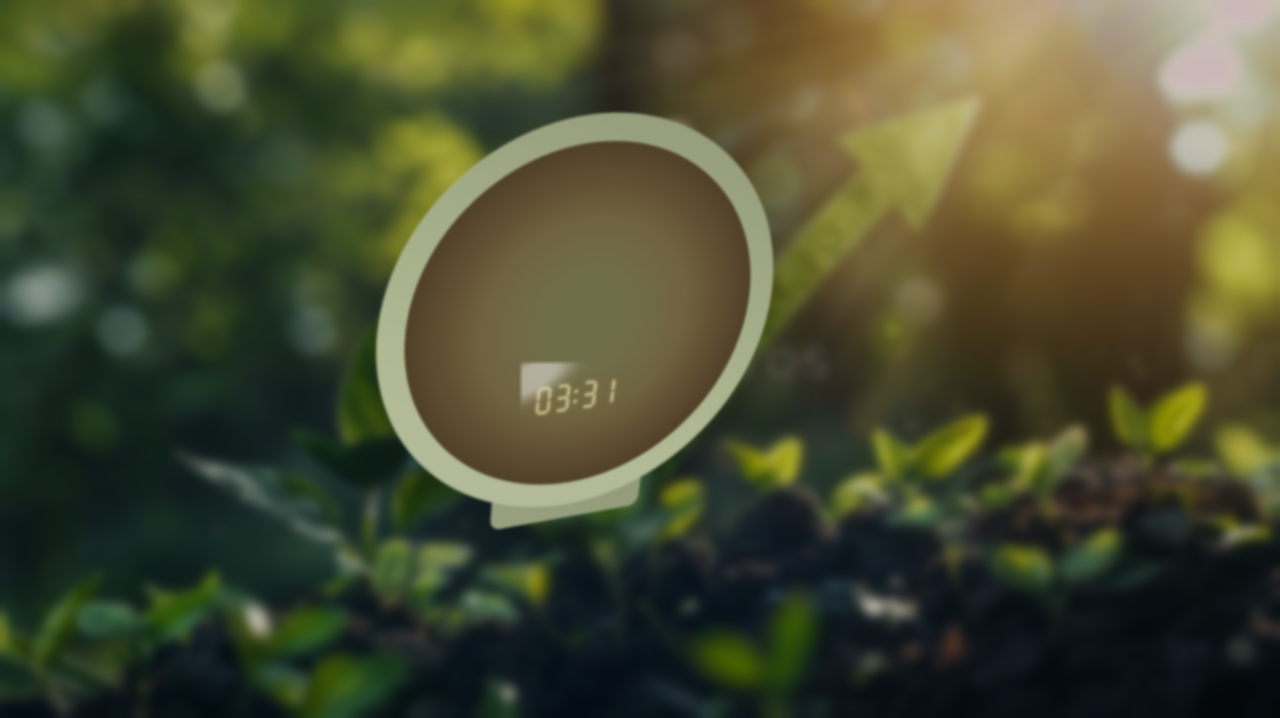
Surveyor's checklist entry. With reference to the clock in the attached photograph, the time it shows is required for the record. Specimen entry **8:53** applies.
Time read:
**3:31**
